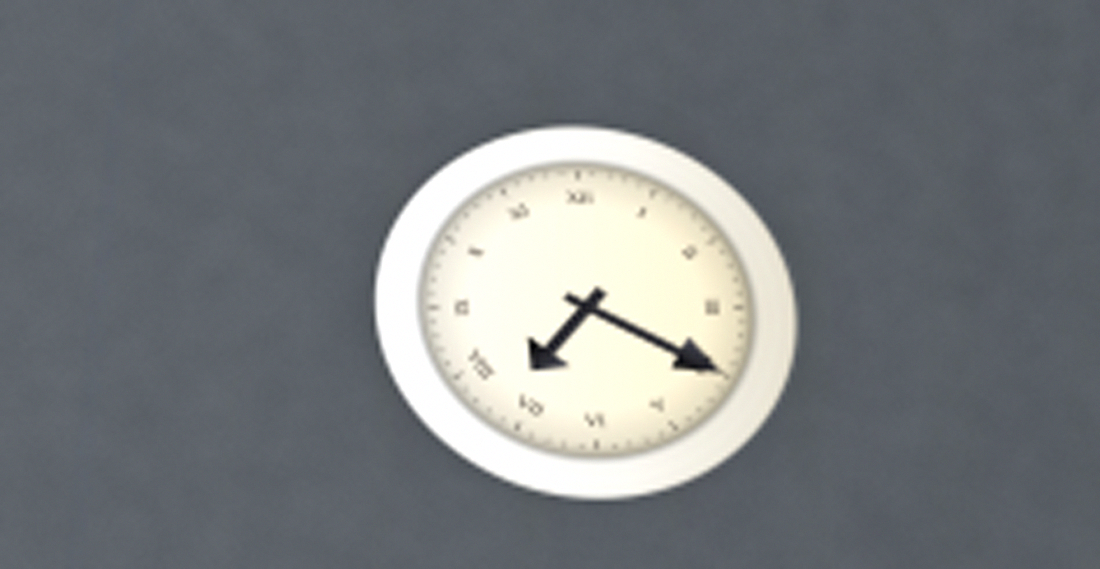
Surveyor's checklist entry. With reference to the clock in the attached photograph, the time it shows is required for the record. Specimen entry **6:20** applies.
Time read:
**7:20**
